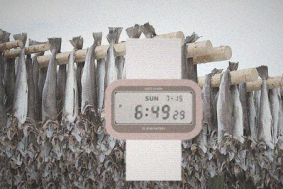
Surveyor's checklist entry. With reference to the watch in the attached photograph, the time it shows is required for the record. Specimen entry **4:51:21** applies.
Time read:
**6:49:29**
